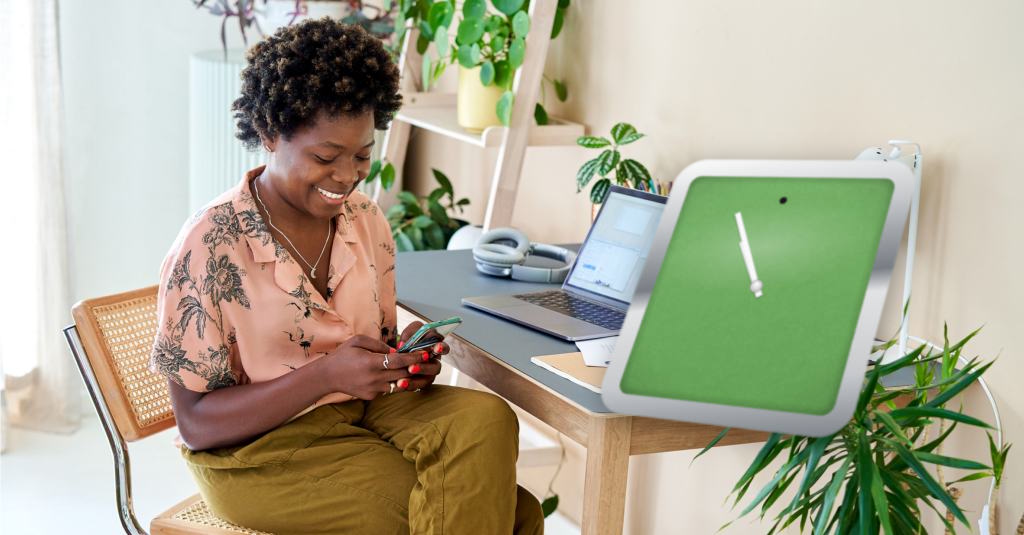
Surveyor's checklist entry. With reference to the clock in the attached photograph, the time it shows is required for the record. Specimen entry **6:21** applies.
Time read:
**10:55**
